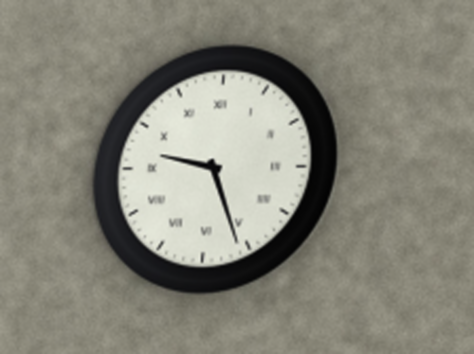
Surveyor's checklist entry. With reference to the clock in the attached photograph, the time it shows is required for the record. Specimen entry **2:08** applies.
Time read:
**9:26**
